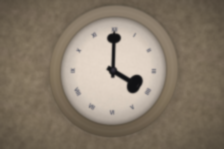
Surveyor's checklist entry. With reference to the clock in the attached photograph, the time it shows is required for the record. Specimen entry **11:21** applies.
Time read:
**4:00**
